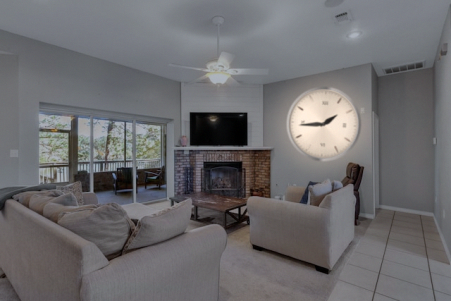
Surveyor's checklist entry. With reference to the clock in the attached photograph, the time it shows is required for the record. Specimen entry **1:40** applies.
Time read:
**1:44**
